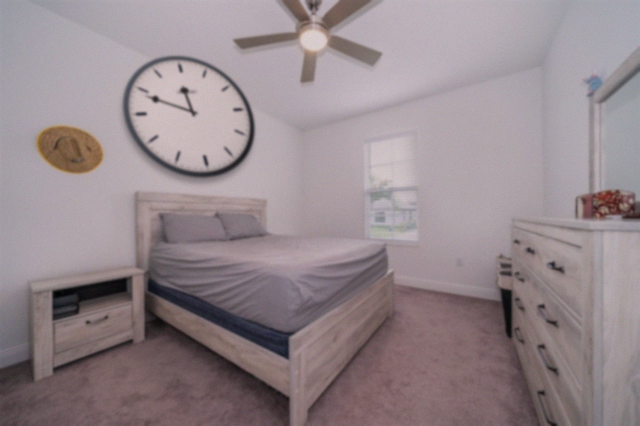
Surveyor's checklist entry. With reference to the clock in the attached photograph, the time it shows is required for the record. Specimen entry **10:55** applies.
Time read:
**11:49**
